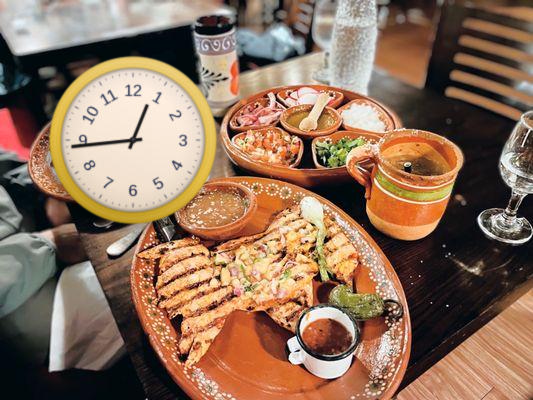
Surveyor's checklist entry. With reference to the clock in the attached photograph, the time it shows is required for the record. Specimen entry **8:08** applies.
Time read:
**12:44**
